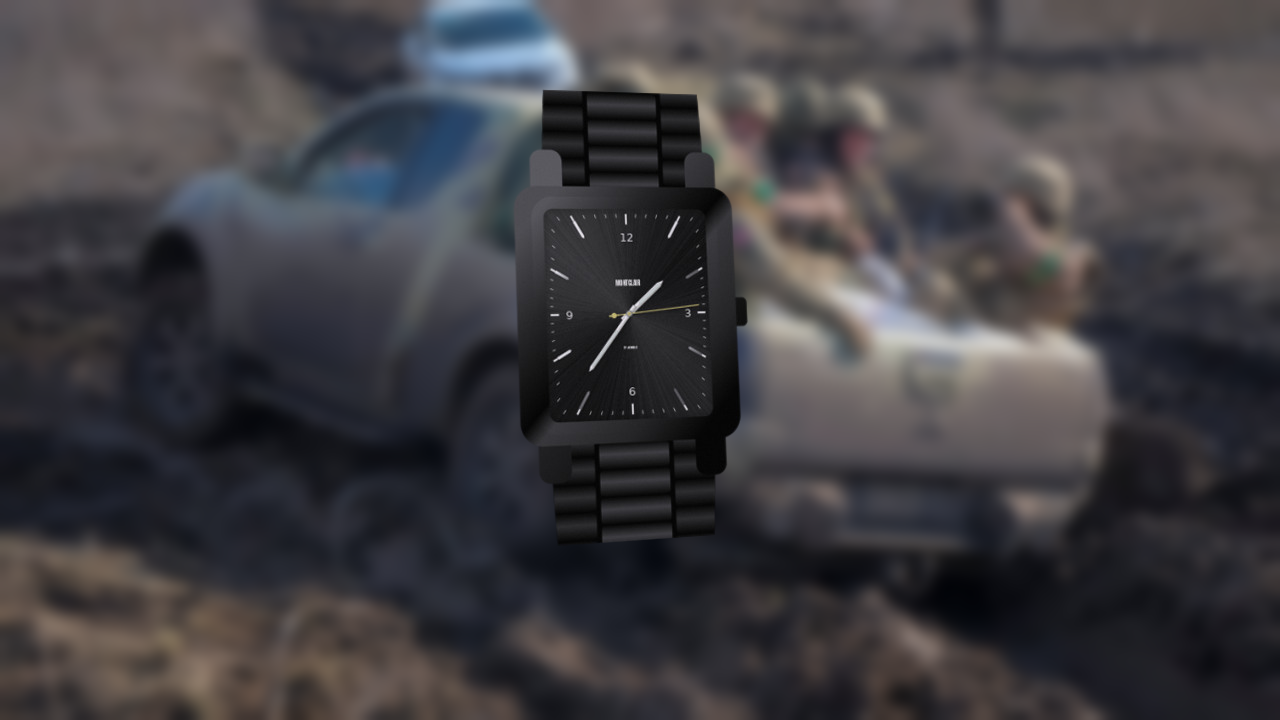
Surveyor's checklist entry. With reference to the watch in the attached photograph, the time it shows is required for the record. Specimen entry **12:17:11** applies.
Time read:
**1:36:14**
